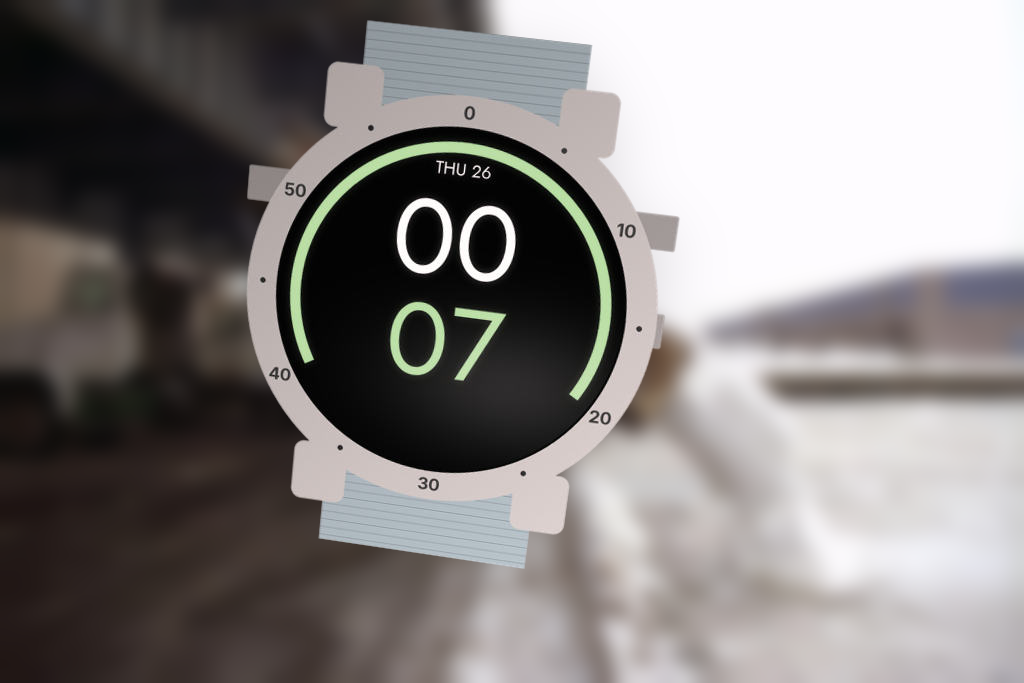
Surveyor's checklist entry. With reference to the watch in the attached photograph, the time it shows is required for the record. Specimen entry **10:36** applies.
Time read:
**0:07**
